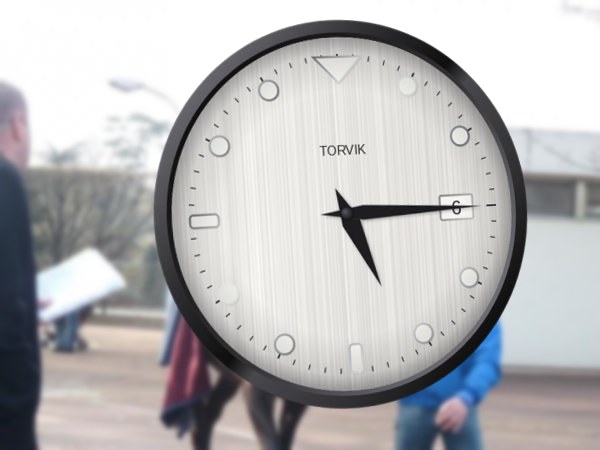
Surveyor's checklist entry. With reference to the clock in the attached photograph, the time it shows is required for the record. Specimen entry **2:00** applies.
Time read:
**5:15**
